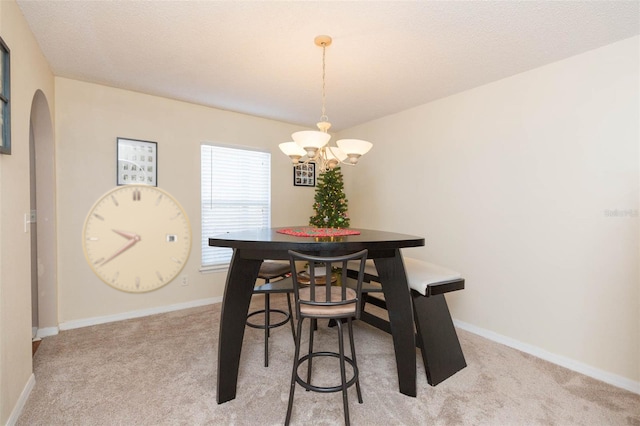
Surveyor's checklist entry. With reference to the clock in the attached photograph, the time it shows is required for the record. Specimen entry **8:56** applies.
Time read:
**9:39**
